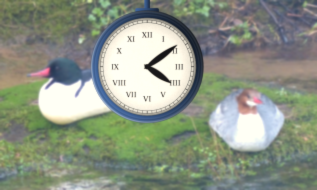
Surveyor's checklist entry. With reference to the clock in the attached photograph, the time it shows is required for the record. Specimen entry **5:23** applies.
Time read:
**4:09**
